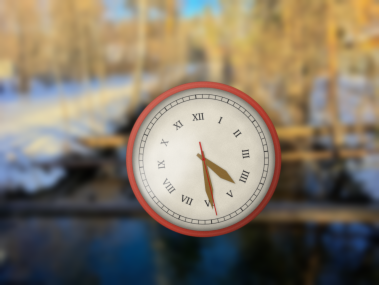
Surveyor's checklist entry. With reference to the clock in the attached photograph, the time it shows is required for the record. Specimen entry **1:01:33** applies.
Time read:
**4:29:29**
